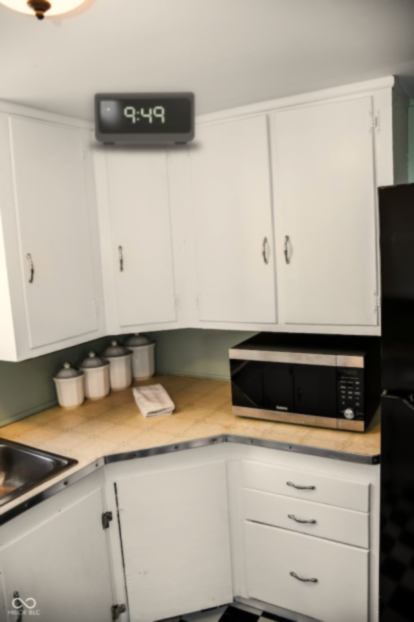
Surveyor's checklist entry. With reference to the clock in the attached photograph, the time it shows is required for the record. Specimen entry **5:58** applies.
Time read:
**9:49**
